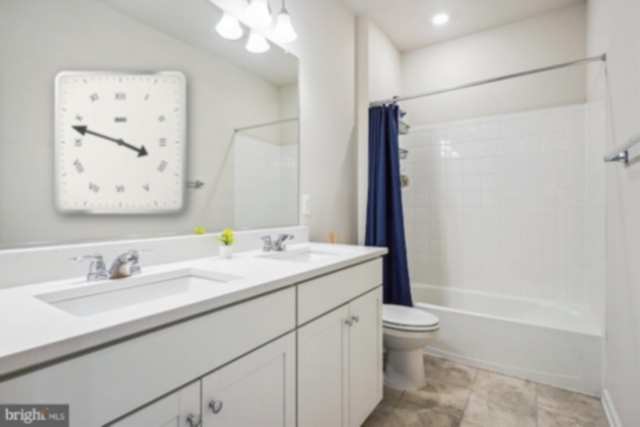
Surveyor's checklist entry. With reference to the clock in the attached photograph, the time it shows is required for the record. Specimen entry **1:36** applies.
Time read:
**3:48**
